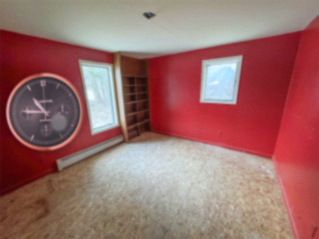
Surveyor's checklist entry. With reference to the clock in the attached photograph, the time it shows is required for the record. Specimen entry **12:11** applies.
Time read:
**10:46**
